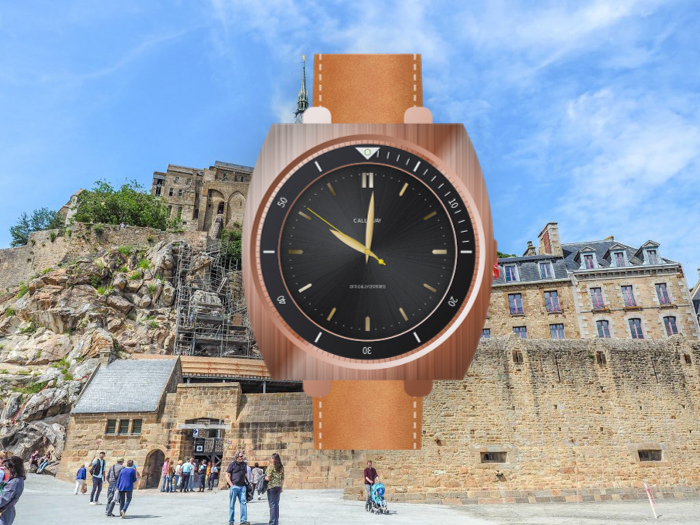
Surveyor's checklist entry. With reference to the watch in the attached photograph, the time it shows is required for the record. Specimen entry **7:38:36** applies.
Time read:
**10:00:51**
